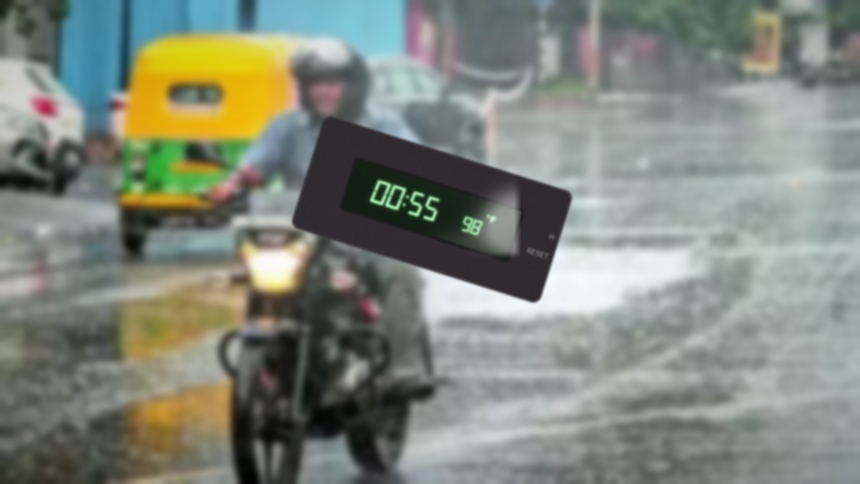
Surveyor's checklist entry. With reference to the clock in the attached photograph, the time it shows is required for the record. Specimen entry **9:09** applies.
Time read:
**0:55**
